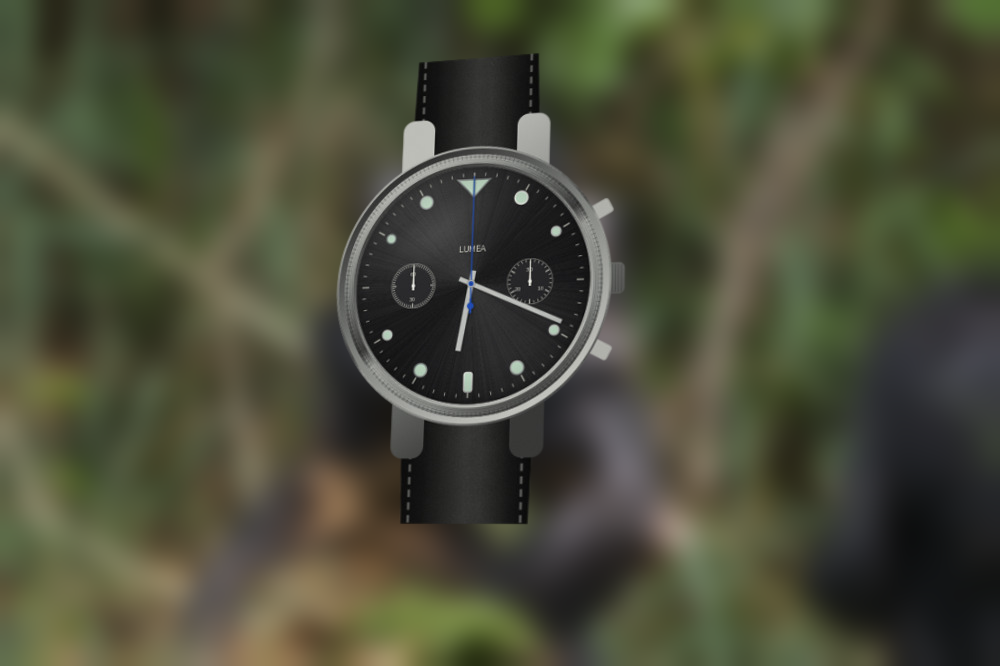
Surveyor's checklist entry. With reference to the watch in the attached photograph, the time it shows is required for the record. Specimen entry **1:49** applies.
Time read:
**6:19**
